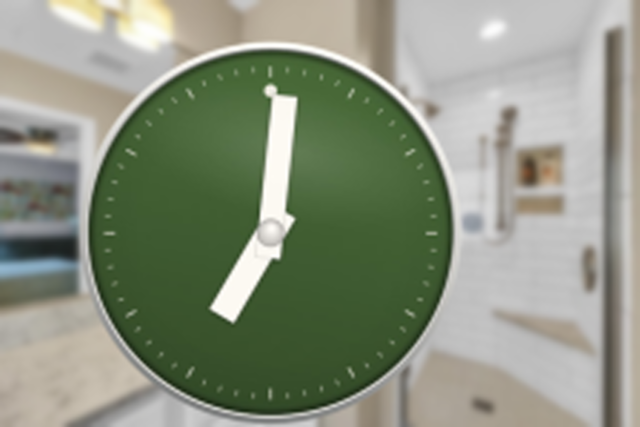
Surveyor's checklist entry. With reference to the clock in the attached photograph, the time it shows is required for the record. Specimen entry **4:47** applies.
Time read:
**7:01**
